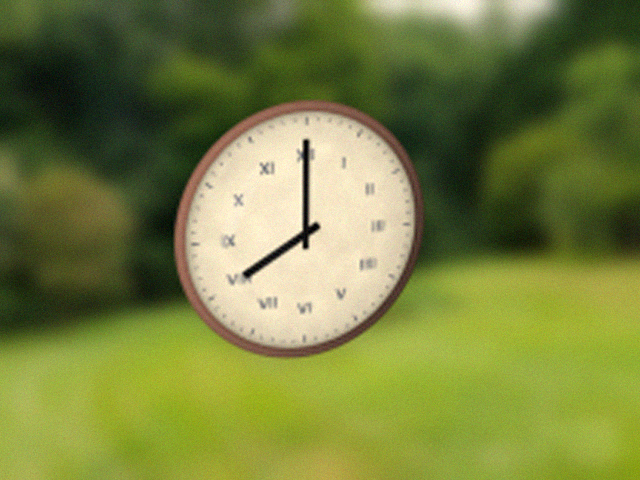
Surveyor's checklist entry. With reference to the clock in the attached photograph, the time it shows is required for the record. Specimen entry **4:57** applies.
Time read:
**8:00**
